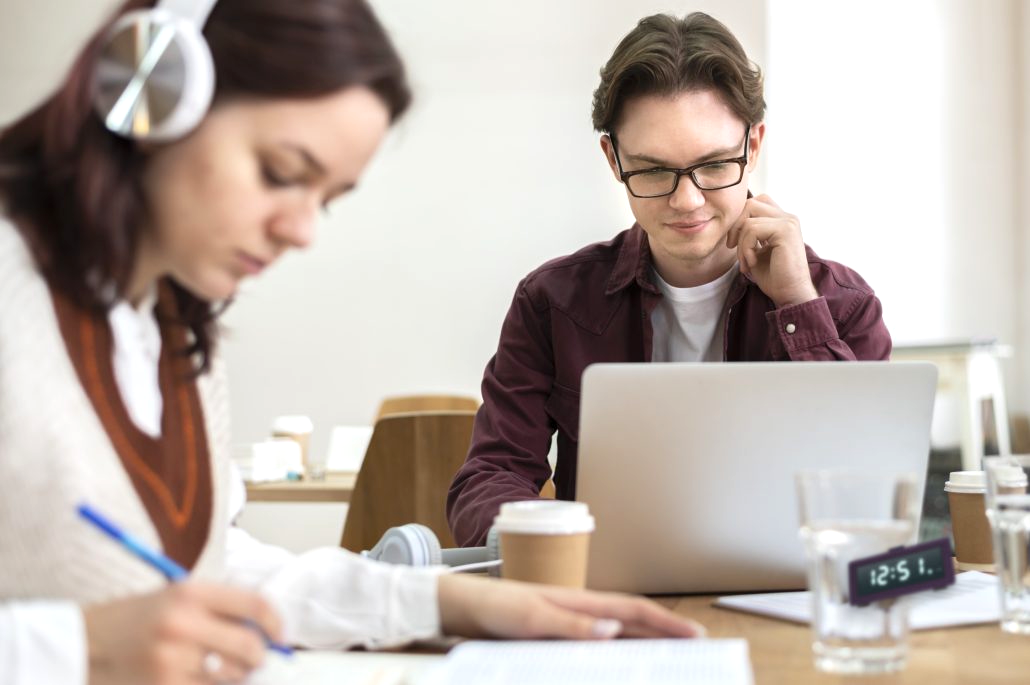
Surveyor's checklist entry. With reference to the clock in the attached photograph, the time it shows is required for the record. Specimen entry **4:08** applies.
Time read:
**12:51**
